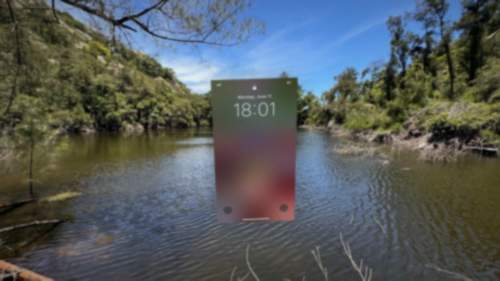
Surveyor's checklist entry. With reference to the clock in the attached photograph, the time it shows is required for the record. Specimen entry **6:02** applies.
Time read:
**18:01**
